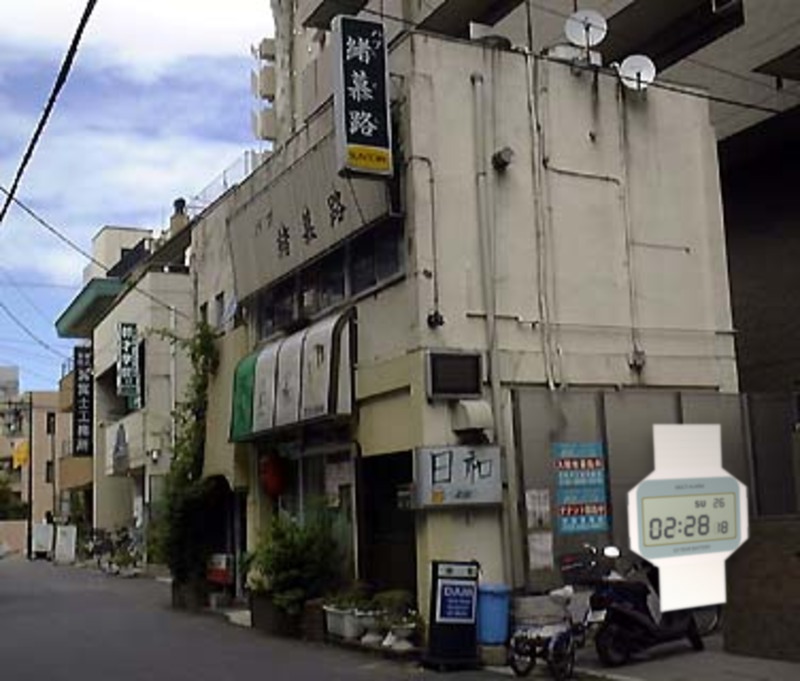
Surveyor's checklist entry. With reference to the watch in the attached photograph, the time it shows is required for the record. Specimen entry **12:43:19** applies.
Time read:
**2:28:18**
